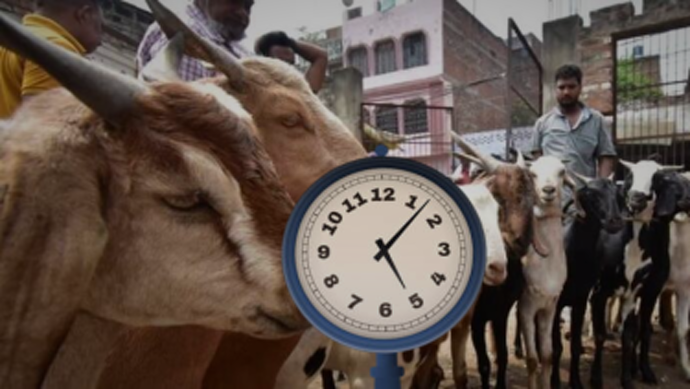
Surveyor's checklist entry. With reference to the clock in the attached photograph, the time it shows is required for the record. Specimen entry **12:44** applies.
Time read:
**5:07**
